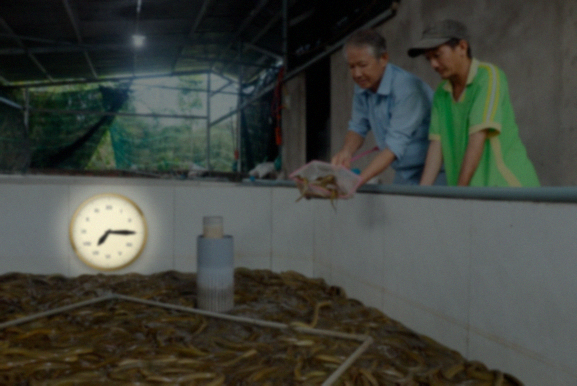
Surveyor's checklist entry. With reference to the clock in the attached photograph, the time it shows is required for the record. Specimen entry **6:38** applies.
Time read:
**7:15**
